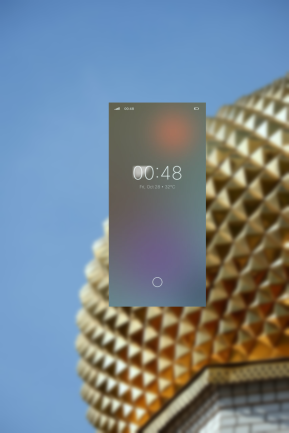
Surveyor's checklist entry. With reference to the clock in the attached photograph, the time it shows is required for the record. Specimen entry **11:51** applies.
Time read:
**0:48**
